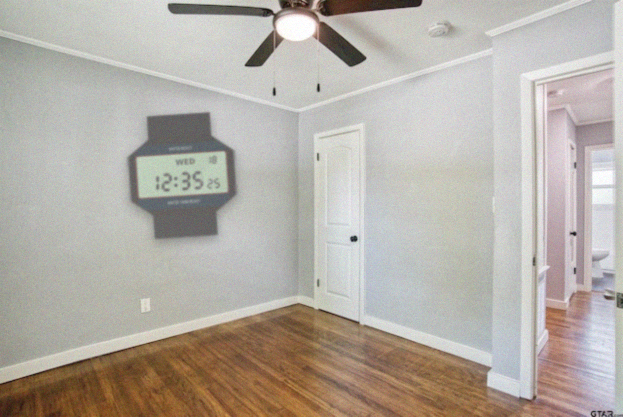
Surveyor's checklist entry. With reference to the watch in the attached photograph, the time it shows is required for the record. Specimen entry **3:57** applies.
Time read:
**12:35**
